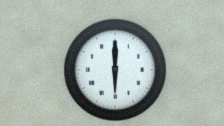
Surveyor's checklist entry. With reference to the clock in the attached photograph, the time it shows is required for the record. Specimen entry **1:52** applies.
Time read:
**6:00**
